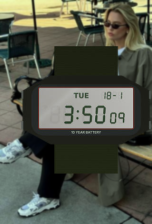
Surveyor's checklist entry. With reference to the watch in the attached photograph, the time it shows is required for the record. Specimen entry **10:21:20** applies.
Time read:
**3:50:09**
